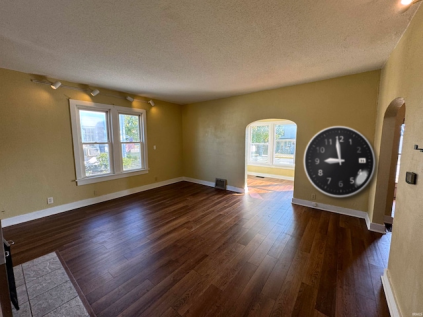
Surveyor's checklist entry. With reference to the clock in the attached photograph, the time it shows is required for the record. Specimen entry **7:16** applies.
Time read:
**8:59**
